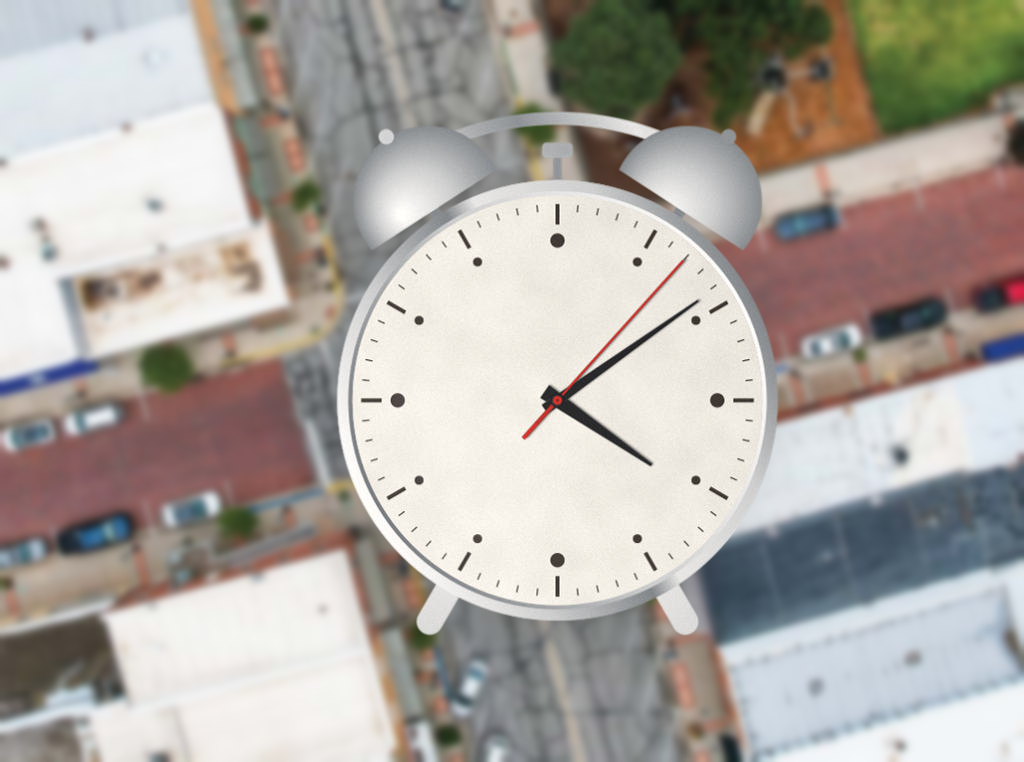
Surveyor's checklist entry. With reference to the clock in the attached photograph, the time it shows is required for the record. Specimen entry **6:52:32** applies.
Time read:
**4:09:07**
